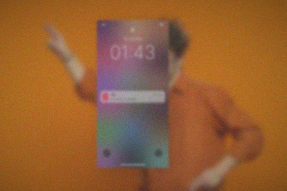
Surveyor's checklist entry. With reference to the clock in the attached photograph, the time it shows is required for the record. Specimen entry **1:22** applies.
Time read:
**1:43**
